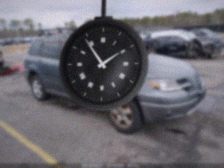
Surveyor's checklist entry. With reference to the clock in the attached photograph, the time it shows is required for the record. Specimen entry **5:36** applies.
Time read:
**1:54**
